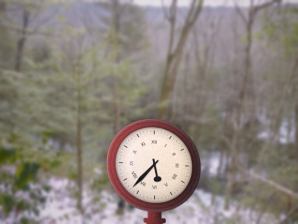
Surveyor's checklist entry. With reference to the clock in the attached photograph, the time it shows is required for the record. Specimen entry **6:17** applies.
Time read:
**5:37**
